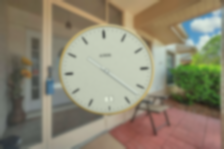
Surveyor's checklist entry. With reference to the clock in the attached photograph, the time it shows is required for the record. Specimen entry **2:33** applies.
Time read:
**10:22**
